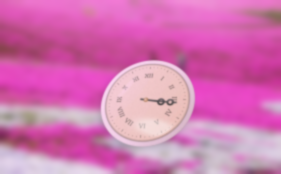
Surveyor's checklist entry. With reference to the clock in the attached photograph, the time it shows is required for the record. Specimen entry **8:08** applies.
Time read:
**3:16**
